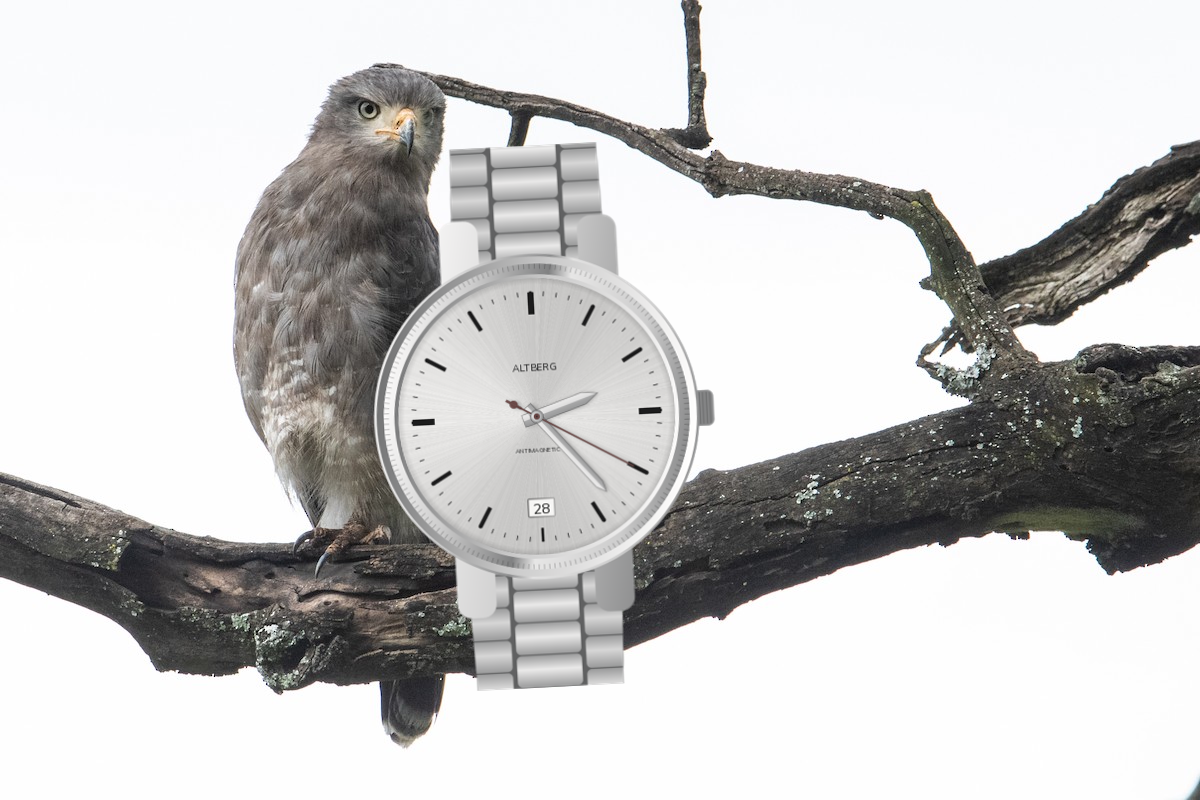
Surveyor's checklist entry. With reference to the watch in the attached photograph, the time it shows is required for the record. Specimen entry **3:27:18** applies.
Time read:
**2:23:20**
